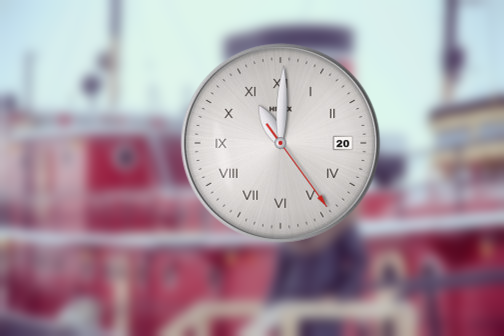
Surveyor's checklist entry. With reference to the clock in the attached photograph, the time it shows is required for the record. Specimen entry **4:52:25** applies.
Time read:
**11:00:24**
